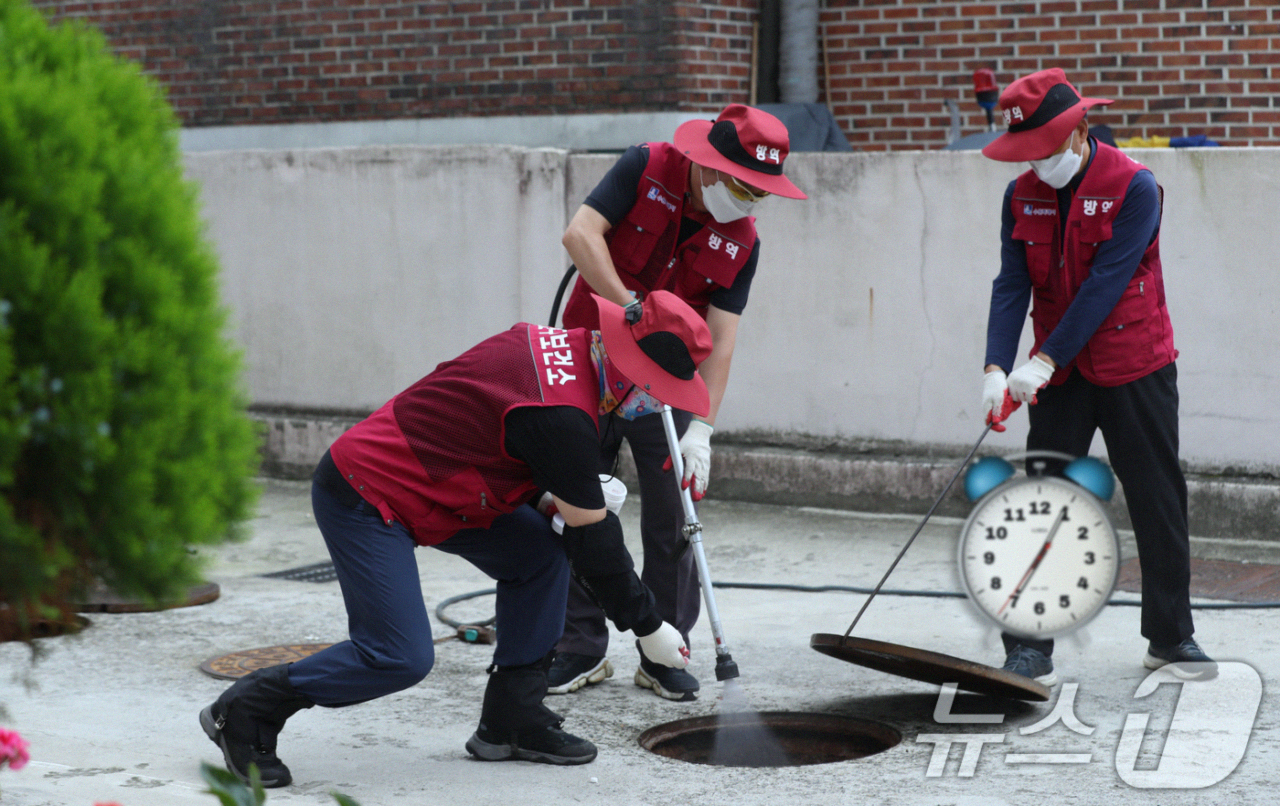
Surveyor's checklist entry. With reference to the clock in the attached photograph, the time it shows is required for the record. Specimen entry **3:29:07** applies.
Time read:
**7:04:36**
